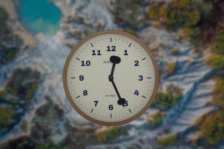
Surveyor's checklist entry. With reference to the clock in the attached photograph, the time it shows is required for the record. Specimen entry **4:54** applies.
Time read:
**12:26**
